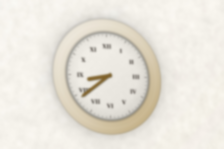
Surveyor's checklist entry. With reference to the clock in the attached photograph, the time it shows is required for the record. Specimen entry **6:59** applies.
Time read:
**8:39**
